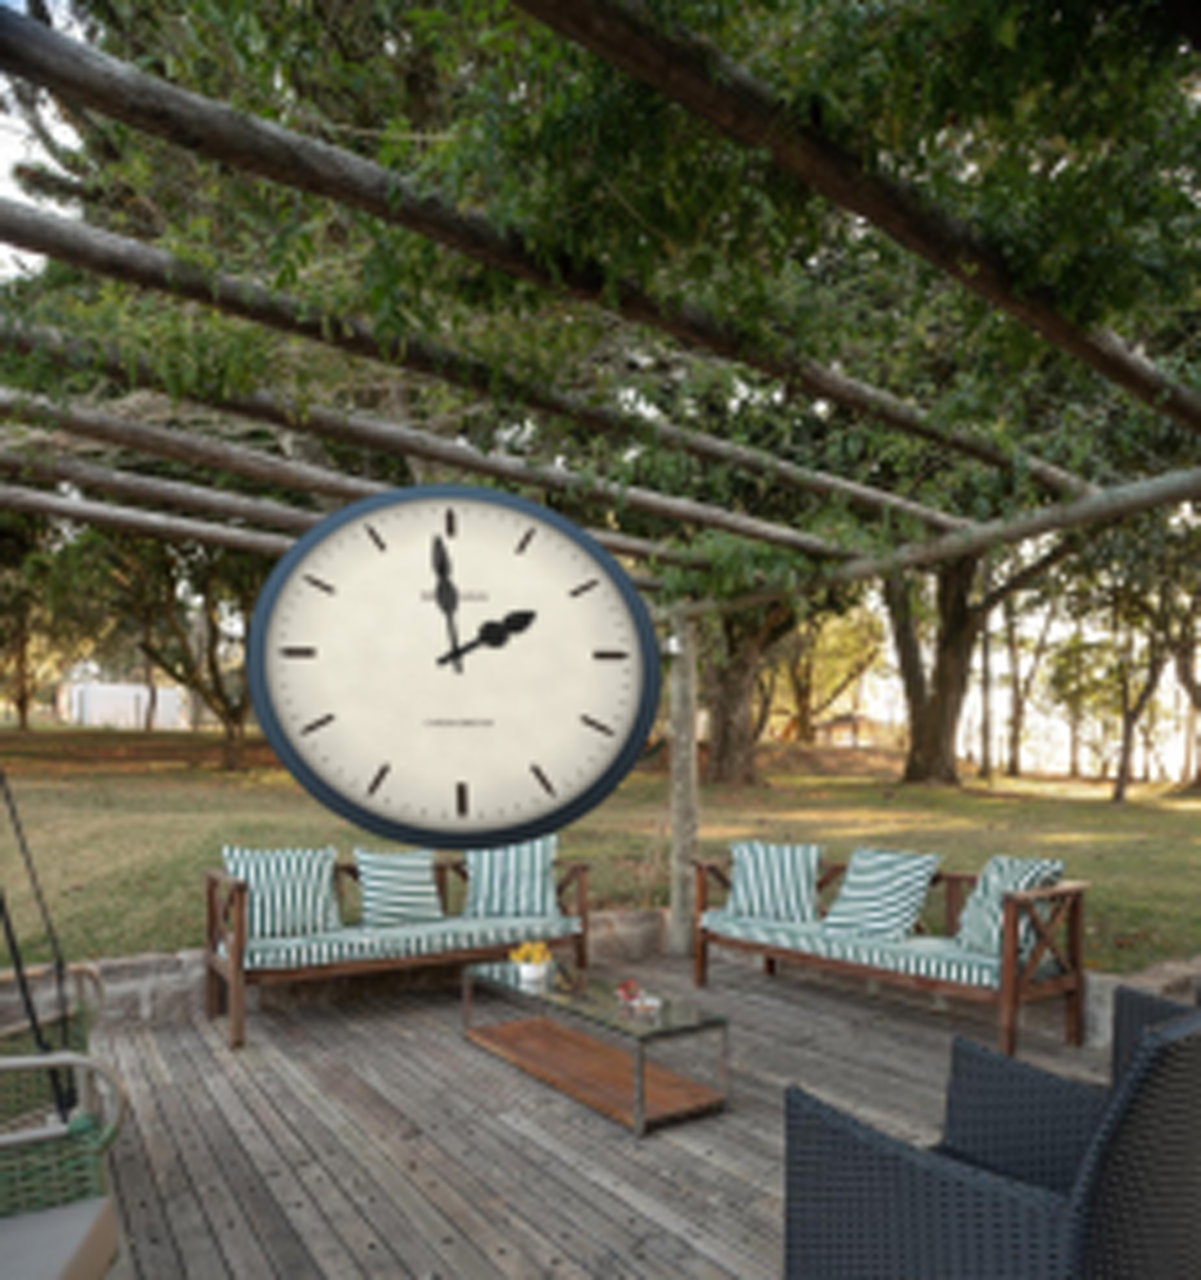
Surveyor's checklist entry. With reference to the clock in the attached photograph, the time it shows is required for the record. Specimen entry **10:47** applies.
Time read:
**1:59**
